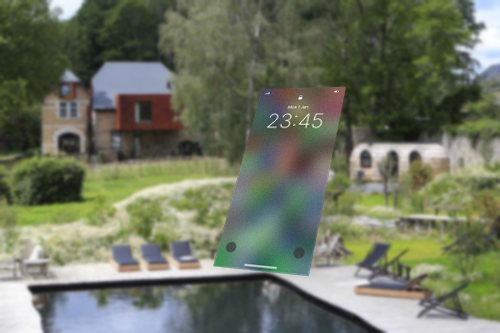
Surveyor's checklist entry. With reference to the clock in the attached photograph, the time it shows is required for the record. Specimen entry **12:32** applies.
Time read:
**23:45**
